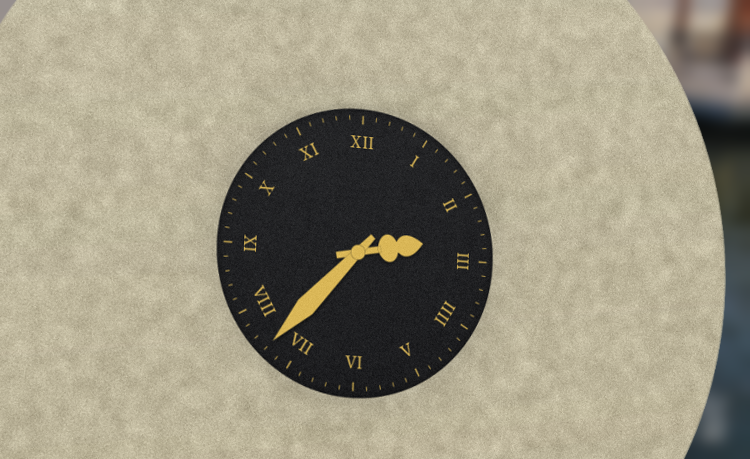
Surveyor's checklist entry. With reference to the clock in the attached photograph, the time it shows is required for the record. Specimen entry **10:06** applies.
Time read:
**2:37**
